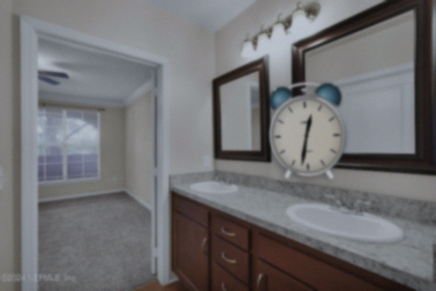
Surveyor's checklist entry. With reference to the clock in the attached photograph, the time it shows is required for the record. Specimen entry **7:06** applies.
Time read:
**12:32**
